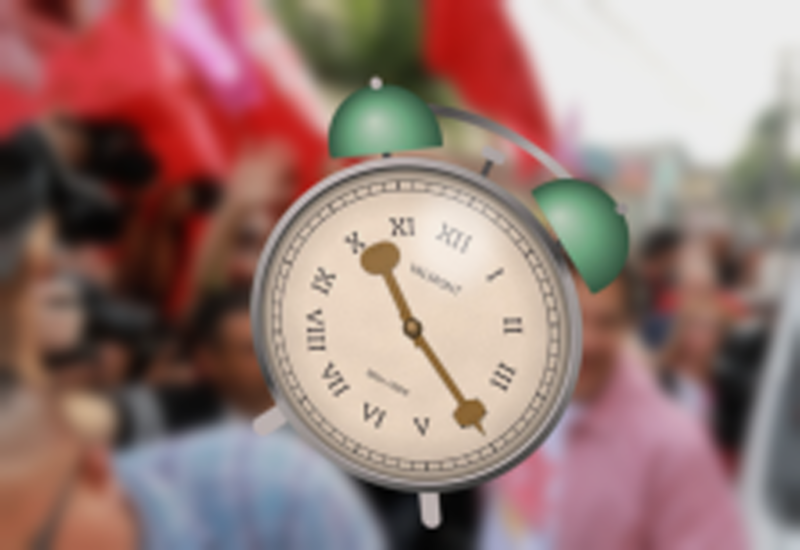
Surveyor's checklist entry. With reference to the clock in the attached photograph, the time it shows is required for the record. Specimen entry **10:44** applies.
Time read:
**10:20**
